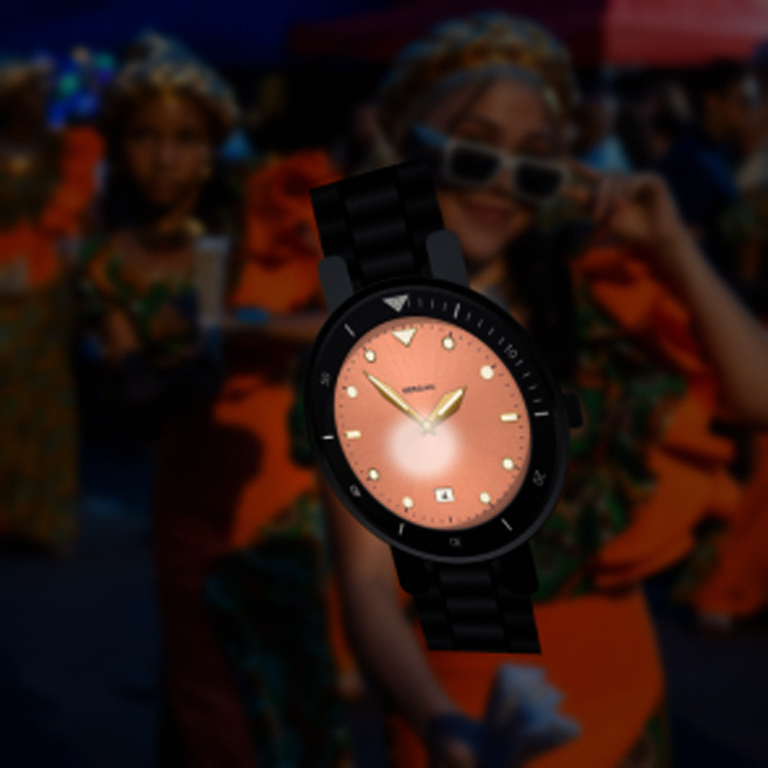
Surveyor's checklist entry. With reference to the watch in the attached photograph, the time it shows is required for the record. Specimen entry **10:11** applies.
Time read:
**1:53**
